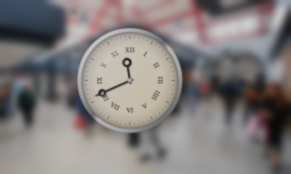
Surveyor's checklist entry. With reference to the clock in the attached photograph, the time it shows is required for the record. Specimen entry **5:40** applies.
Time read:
**11:41**
